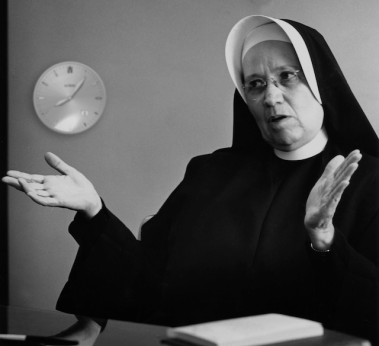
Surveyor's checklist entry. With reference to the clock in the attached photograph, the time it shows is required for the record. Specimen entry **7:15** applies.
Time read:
**8:06**
